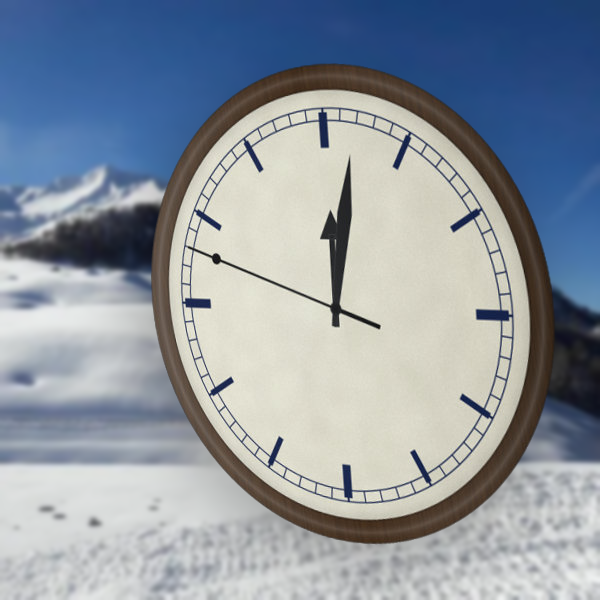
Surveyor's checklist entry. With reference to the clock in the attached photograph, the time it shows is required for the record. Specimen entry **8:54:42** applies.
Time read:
**12:01:48**
